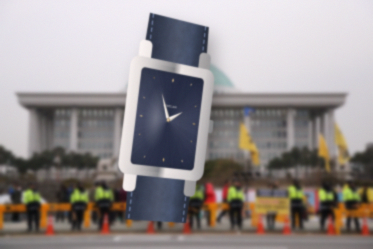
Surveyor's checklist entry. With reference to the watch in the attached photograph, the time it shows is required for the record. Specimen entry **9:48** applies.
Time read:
**1:56**
